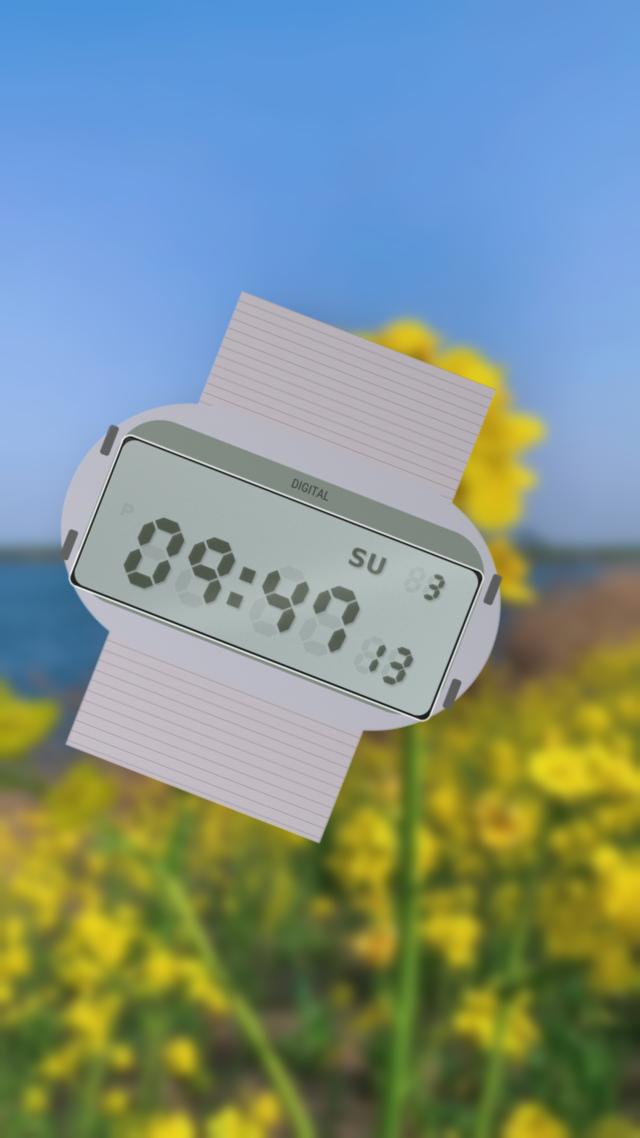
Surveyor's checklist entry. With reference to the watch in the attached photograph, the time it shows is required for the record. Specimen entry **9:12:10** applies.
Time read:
**9:47:13**
